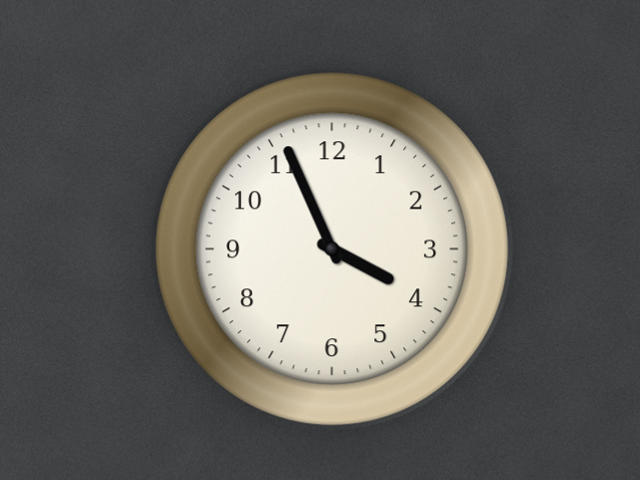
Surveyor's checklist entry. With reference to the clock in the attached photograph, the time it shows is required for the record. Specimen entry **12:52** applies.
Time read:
**3:56**
